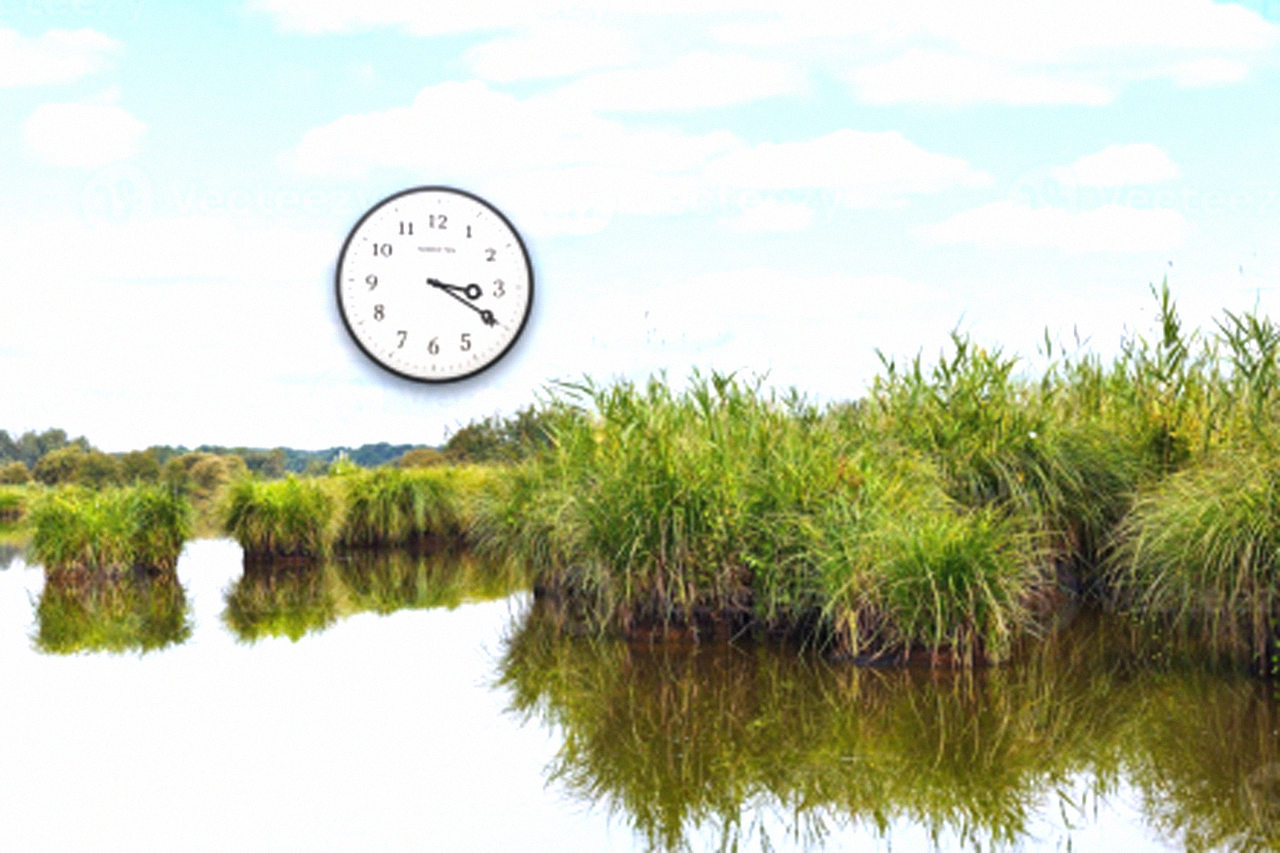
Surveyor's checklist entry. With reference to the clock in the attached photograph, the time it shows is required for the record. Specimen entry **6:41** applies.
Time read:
**3:20**
